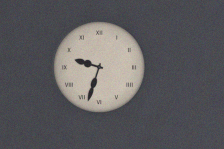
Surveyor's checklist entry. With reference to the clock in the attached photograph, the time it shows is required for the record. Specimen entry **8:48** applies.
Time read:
**9:33**
